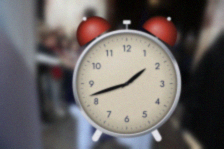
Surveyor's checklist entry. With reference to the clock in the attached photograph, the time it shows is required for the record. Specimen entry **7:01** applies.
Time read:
**1:42**
